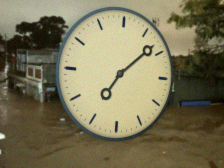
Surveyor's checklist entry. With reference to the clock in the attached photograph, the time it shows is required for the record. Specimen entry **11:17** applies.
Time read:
**7:08**
